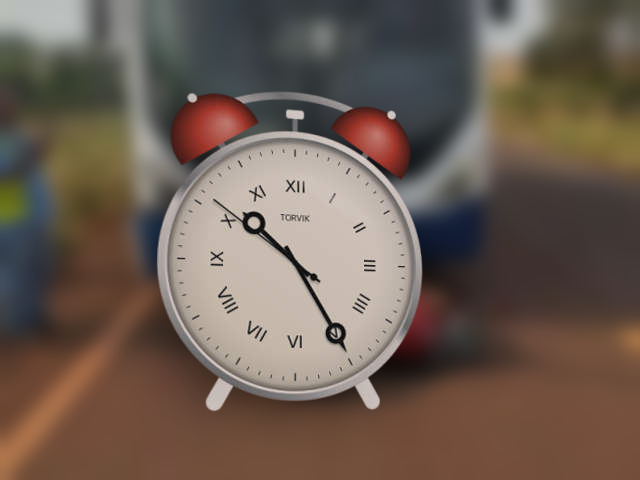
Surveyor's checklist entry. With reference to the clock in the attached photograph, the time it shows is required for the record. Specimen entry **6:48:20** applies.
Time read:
**10:24:51**
